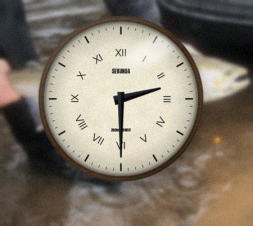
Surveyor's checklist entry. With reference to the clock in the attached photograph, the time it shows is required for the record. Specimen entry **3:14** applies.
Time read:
**2:30**
